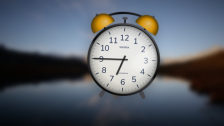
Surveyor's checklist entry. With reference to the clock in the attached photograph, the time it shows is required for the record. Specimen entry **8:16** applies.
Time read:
**6:45**
